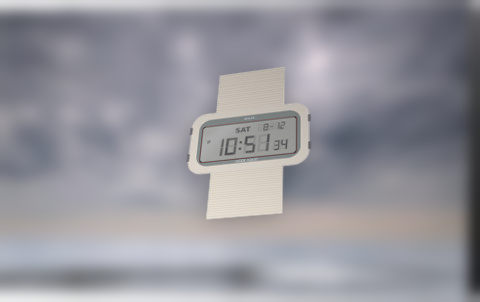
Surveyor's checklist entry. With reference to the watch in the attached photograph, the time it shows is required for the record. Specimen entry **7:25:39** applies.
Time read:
**10:51:34**
